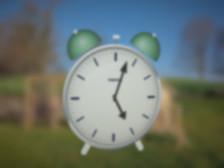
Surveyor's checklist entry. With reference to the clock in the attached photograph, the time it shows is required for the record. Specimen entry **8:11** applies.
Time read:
**5:03**
